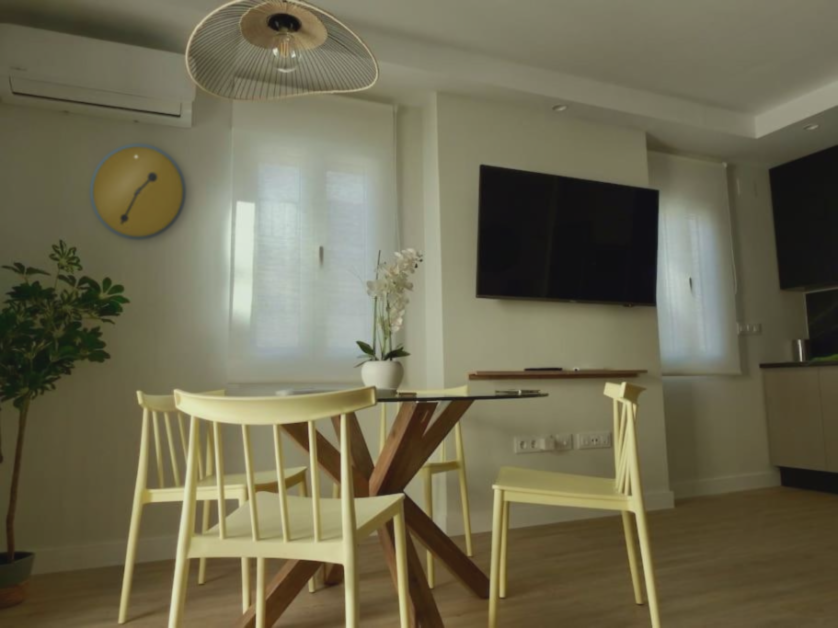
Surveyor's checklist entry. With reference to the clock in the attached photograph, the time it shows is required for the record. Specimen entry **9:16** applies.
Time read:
**1:35**
